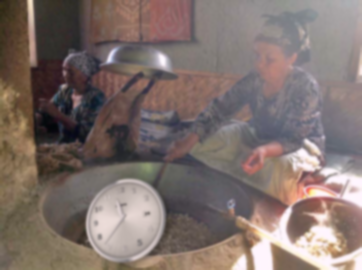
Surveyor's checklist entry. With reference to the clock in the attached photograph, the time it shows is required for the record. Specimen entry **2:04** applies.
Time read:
**11:37**
